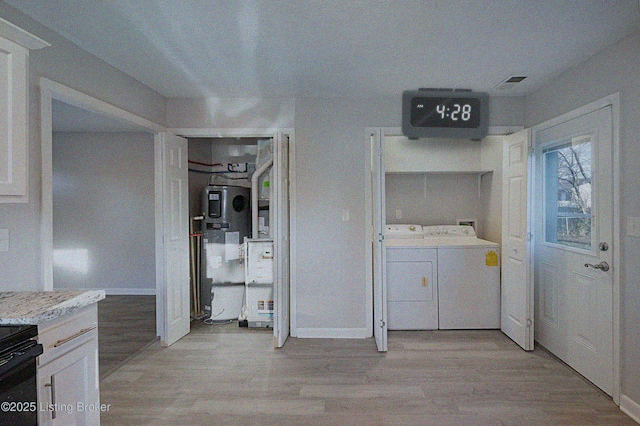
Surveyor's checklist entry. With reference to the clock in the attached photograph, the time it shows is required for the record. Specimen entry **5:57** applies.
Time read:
**4:28**
